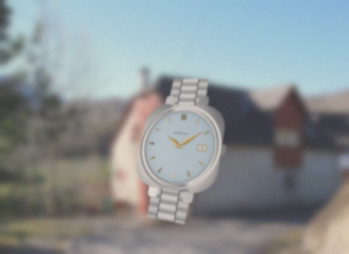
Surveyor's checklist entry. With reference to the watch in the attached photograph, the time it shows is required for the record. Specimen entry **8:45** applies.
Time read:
**10:09**
